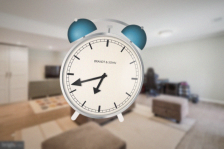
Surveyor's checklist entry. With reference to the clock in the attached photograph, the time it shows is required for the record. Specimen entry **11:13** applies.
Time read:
**6:42**
